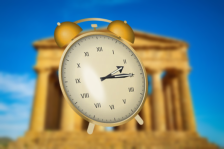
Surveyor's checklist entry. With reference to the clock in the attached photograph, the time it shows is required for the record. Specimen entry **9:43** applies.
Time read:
**2:15**
